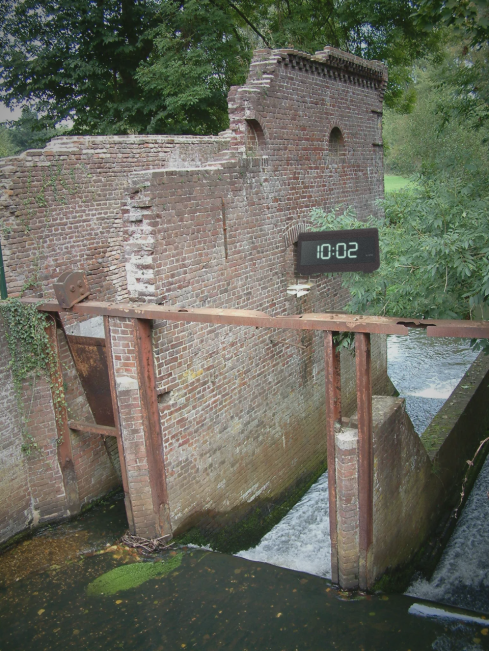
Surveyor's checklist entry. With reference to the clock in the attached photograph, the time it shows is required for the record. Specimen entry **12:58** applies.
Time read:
**10:02**
